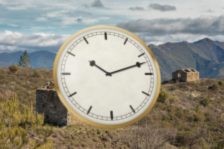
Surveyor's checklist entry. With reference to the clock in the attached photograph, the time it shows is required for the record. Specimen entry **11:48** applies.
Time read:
**10:12**
